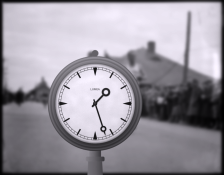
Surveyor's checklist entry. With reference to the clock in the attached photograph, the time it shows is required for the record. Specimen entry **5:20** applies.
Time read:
**1:27**
